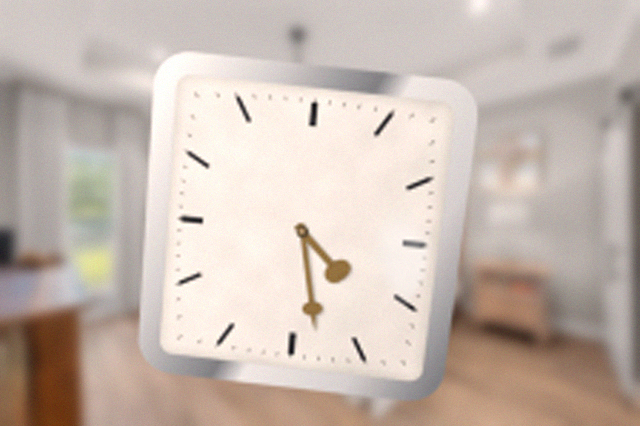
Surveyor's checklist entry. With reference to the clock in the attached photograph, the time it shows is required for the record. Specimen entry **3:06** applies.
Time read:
**4:28**
